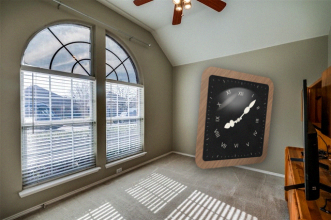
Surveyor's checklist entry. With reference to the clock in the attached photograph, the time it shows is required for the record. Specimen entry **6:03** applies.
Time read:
**8:07**
